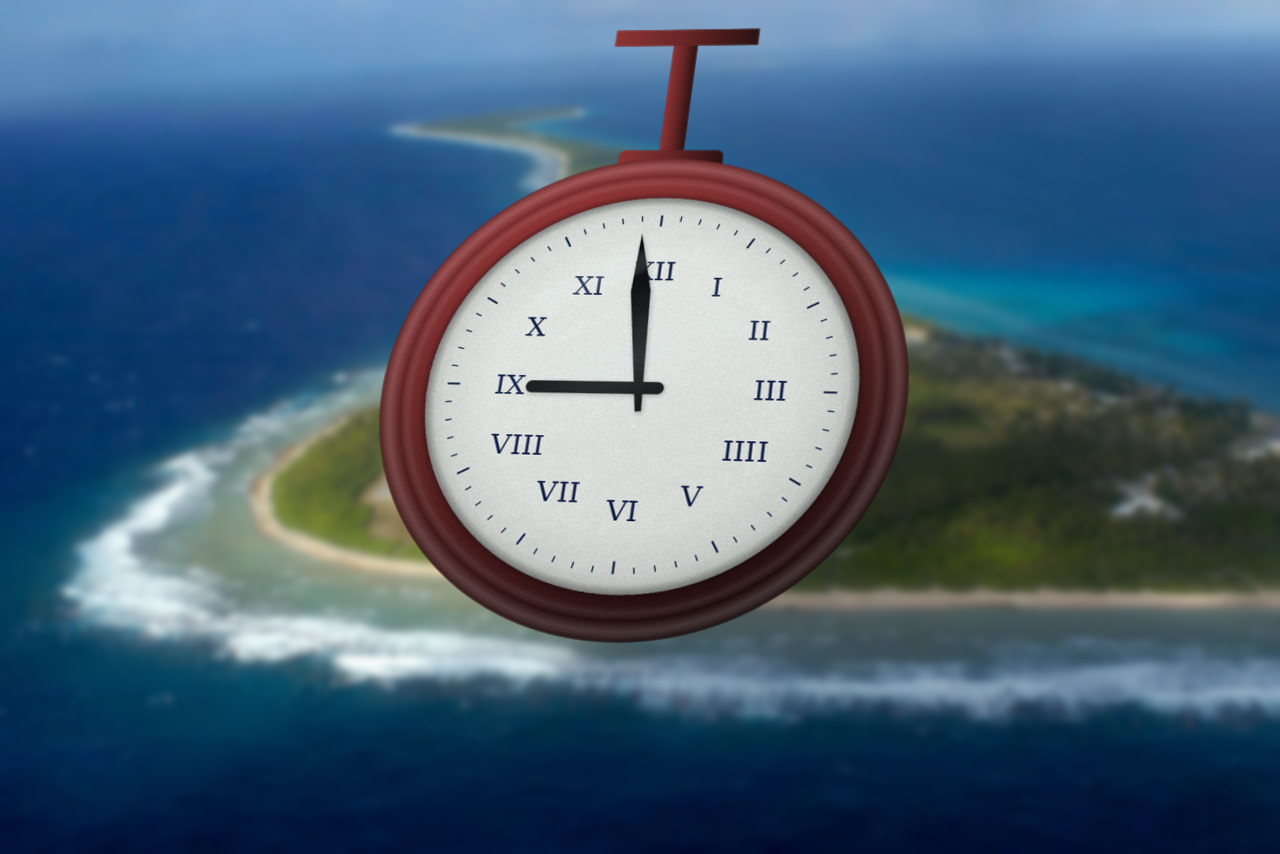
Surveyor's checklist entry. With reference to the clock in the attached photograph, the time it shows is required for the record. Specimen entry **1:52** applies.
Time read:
**8:59**
